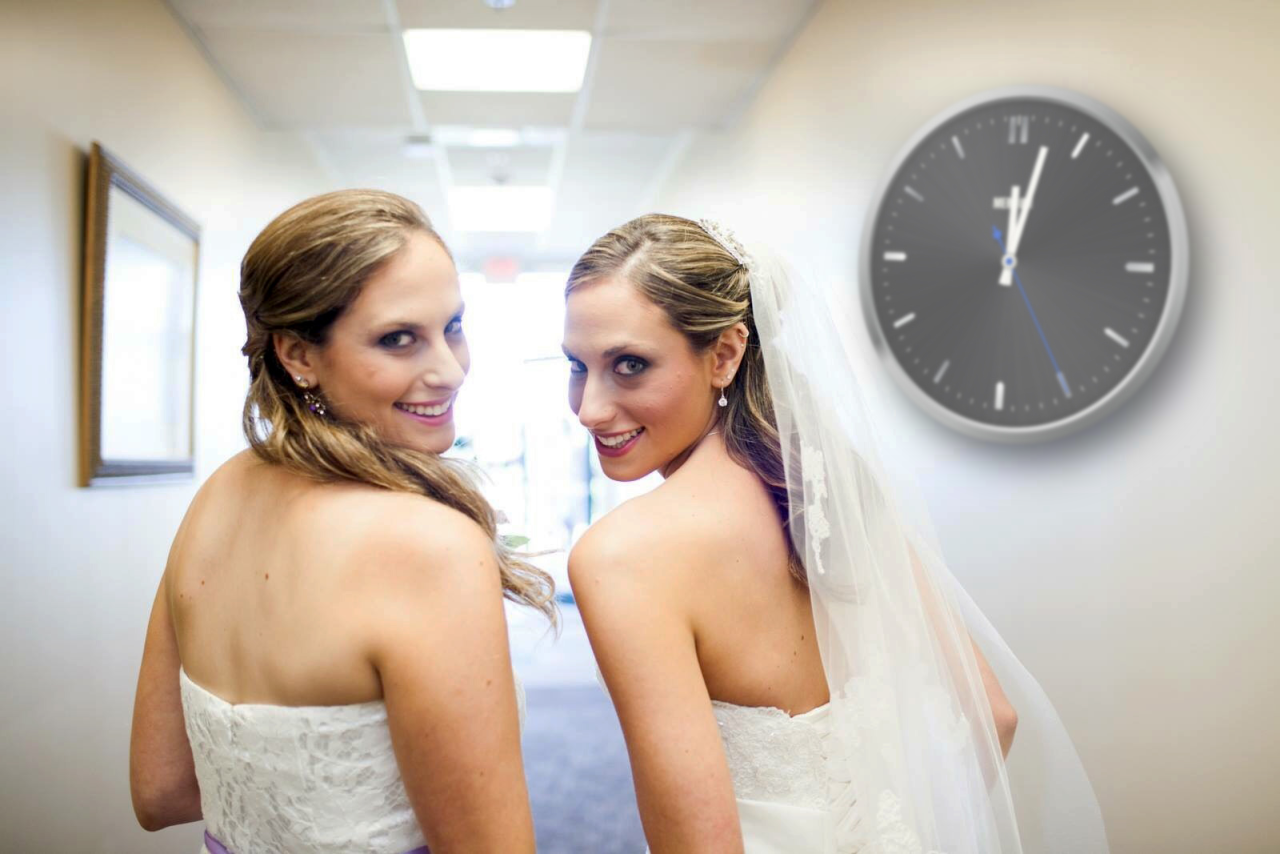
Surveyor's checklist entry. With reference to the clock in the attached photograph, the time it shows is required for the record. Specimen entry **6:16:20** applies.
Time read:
**12:02:25**
